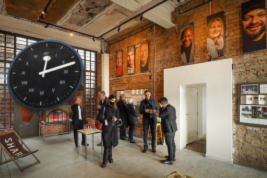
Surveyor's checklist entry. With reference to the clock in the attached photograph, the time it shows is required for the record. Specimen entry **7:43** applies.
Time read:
**12:12**
